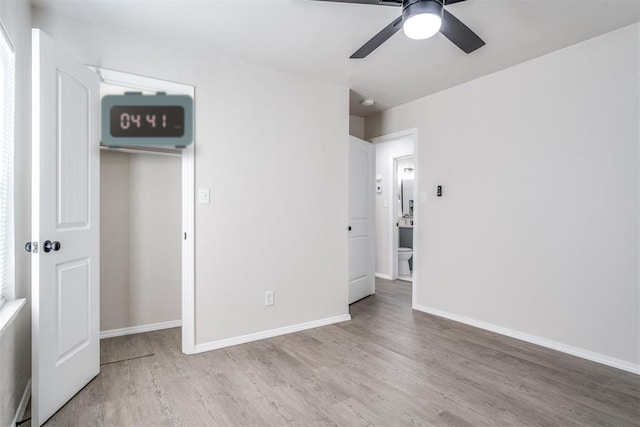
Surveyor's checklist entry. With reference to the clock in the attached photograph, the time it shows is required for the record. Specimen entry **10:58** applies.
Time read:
**4:41**
